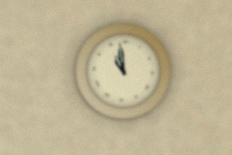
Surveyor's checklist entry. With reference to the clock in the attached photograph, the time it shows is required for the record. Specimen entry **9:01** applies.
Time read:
**10:58**
